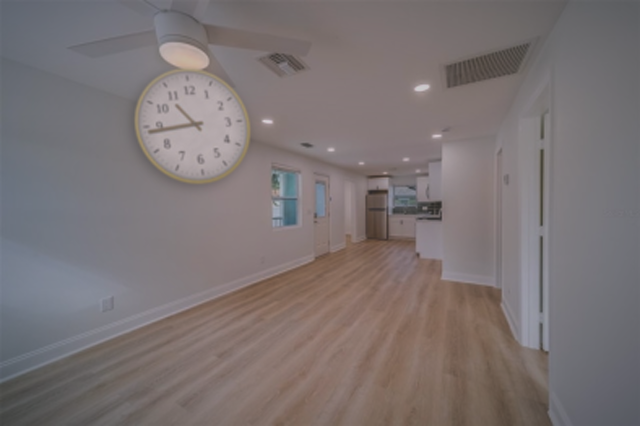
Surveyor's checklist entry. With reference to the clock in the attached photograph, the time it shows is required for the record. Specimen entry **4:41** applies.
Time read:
**10:44**
